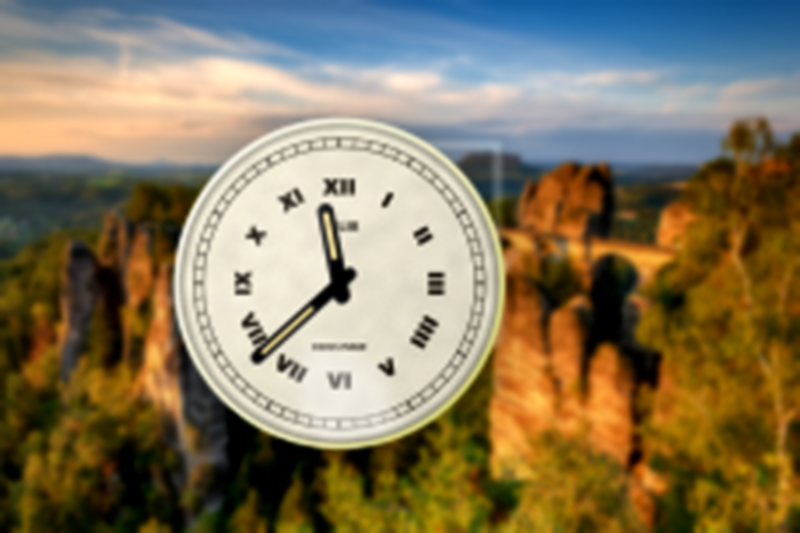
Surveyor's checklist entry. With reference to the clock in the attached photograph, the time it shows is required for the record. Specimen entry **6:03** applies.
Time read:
**11:38**
